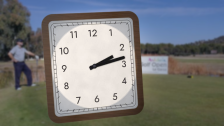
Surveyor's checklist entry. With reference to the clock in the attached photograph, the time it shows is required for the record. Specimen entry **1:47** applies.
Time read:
**2:13**
